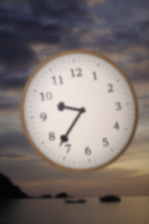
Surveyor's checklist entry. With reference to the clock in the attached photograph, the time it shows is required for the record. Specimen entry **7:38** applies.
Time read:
**9:37**
